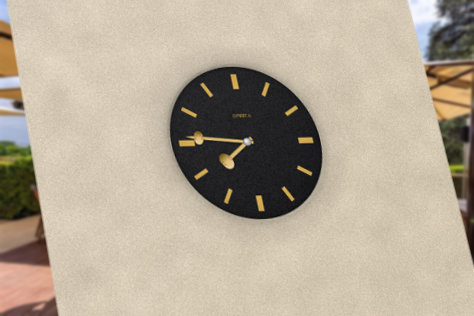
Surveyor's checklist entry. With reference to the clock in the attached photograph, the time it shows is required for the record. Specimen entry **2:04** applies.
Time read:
**7:46**
